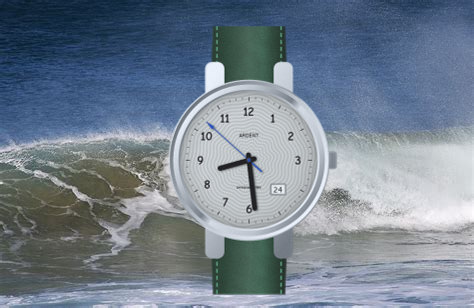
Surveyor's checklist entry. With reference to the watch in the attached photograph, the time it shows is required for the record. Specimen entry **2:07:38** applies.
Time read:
**8:28:52**
